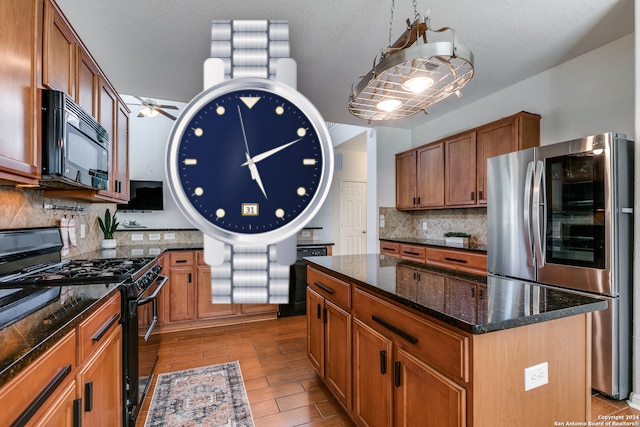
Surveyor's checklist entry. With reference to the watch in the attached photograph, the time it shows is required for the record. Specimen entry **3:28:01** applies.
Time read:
**5:10:58**
